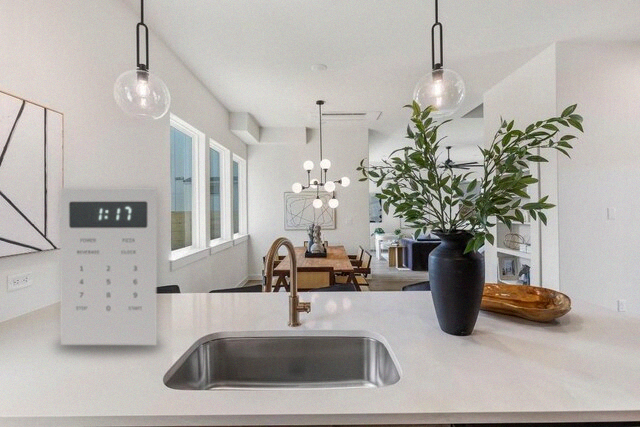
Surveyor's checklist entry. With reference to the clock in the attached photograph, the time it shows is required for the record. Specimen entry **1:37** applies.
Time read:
**1:17**
